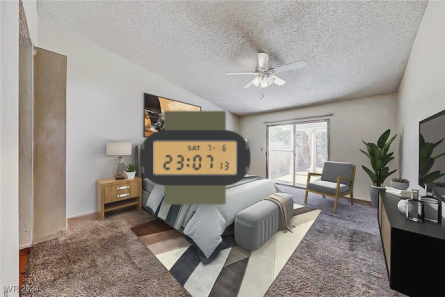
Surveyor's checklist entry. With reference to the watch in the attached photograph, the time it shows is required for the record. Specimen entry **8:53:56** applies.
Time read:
**23:07:13**
